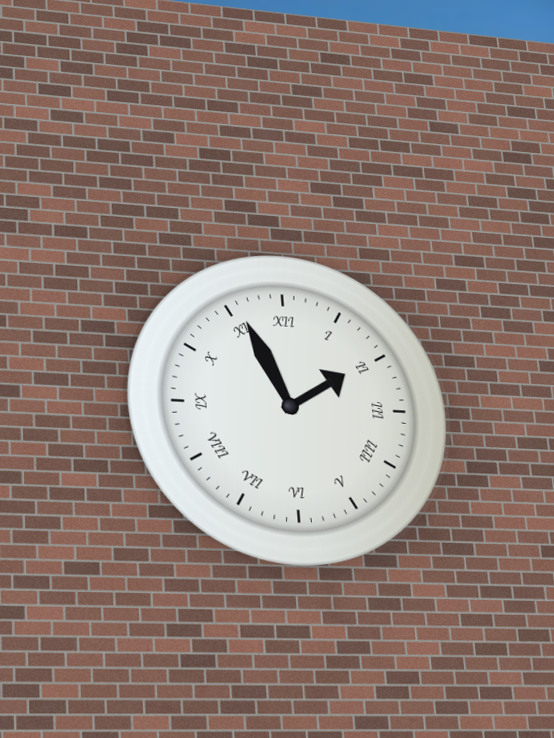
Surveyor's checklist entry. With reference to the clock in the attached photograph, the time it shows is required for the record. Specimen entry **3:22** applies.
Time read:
**1:56**
